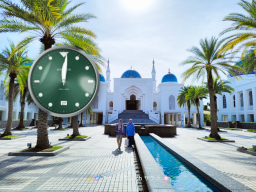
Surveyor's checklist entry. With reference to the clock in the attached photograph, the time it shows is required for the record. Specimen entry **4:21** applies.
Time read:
**12:01**
